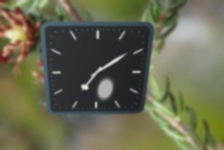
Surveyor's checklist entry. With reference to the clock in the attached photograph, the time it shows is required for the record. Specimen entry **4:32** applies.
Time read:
**7:09**
